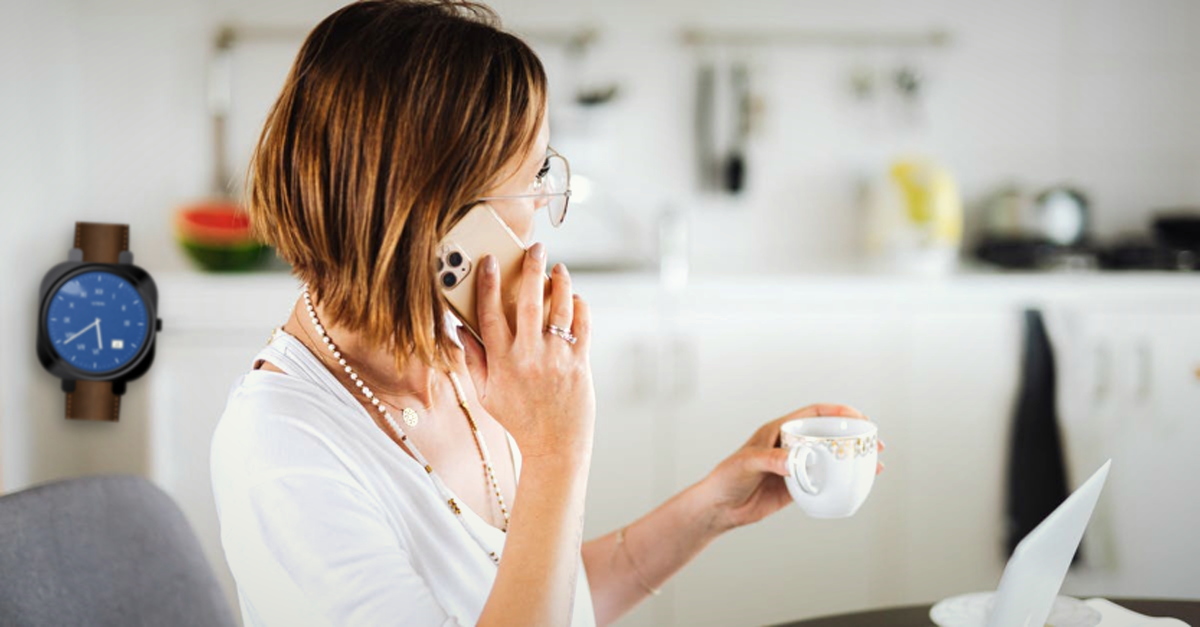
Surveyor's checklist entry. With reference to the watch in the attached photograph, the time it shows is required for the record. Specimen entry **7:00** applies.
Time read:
**5:39**
